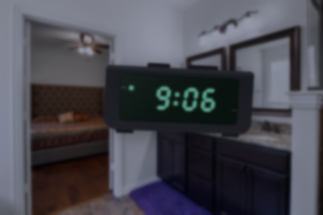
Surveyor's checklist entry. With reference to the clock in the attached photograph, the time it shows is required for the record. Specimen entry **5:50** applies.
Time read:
**9:06**
